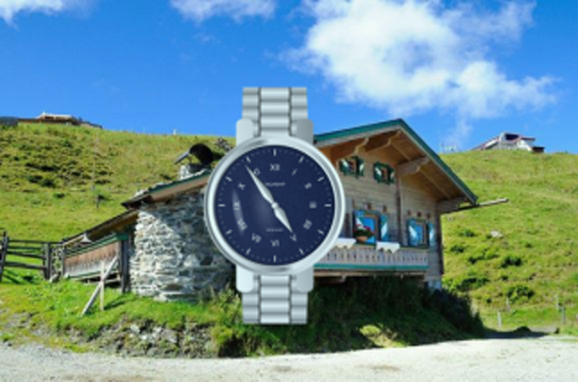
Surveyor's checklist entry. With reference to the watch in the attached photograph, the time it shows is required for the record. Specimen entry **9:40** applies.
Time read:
**4:54**
